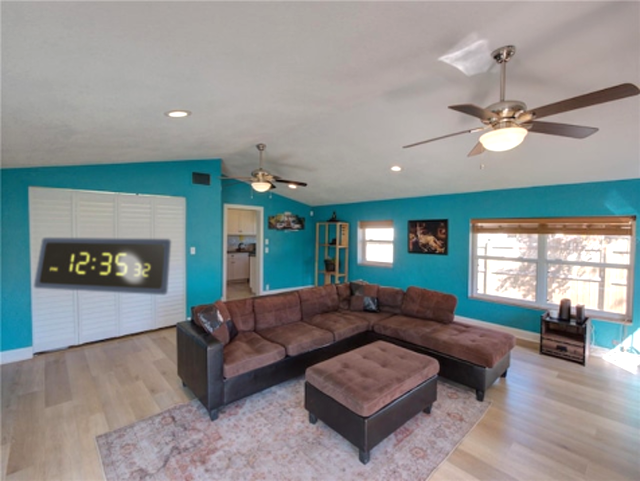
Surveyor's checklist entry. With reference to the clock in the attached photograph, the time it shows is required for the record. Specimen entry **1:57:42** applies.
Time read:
**12:35:32**
